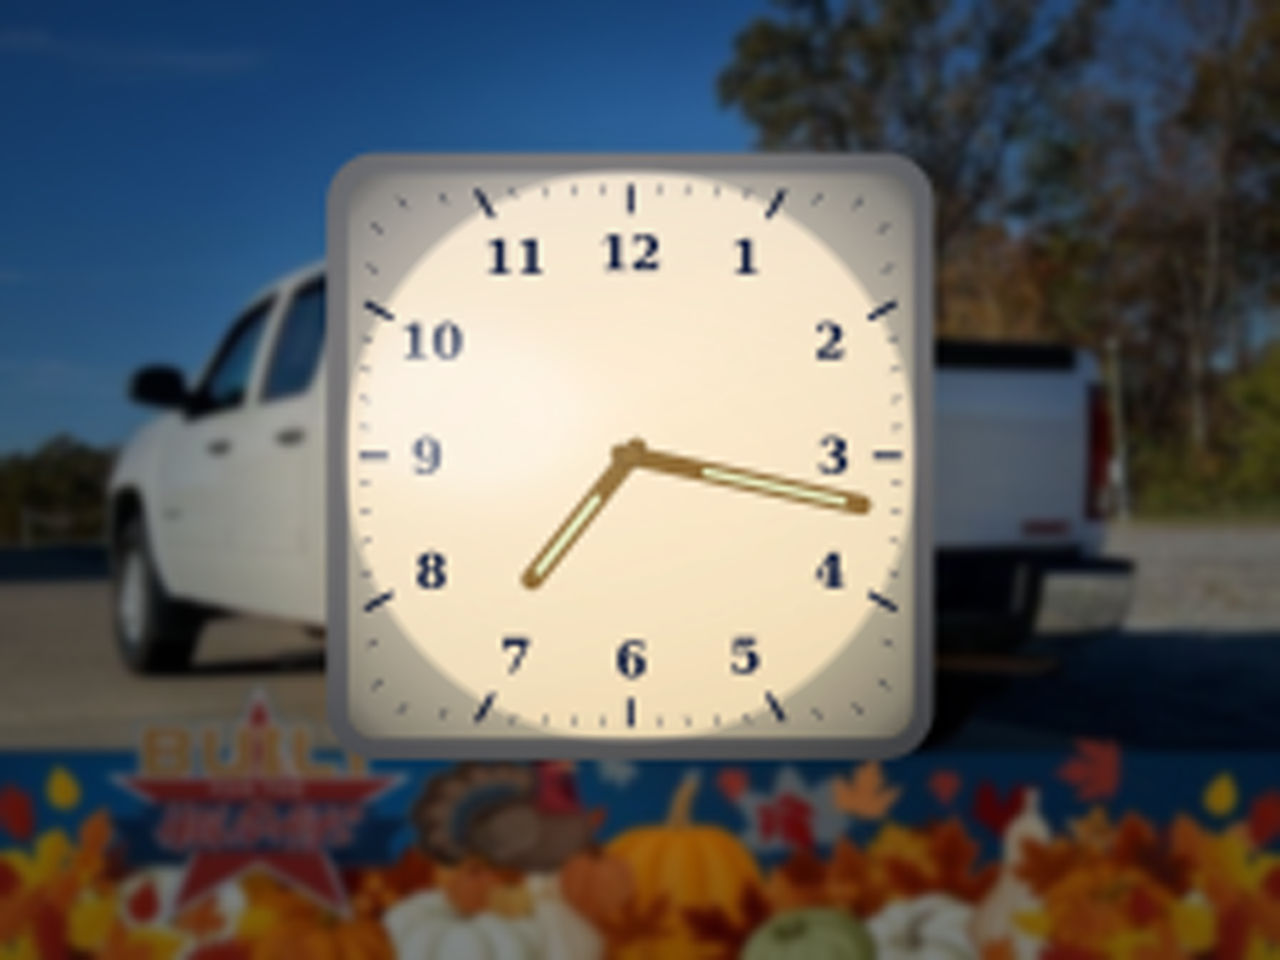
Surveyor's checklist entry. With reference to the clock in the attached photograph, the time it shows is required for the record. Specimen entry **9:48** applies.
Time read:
**7:17**
